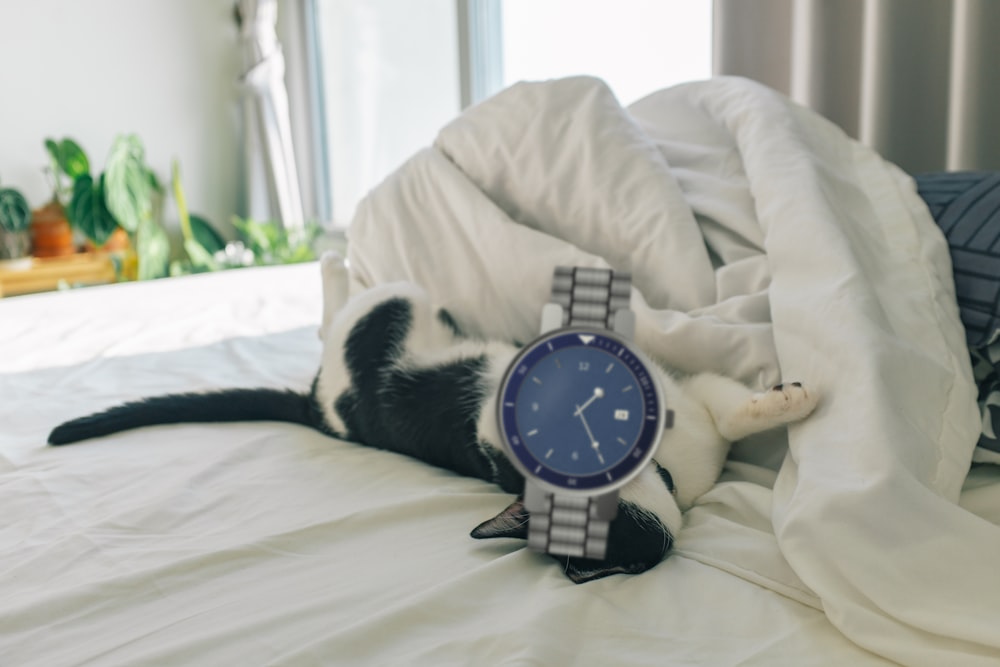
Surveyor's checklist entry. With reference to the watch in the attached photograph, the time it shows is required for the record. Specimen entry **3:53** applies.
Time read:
**1:25**
